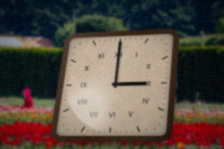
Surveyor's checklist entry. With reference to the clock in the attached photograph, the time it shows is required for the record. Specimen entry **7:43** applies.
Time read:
**3:00**
